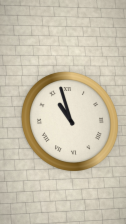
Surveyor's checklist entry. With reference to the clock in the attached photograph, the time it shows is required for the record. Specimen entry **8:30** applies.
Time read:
**10:58**
